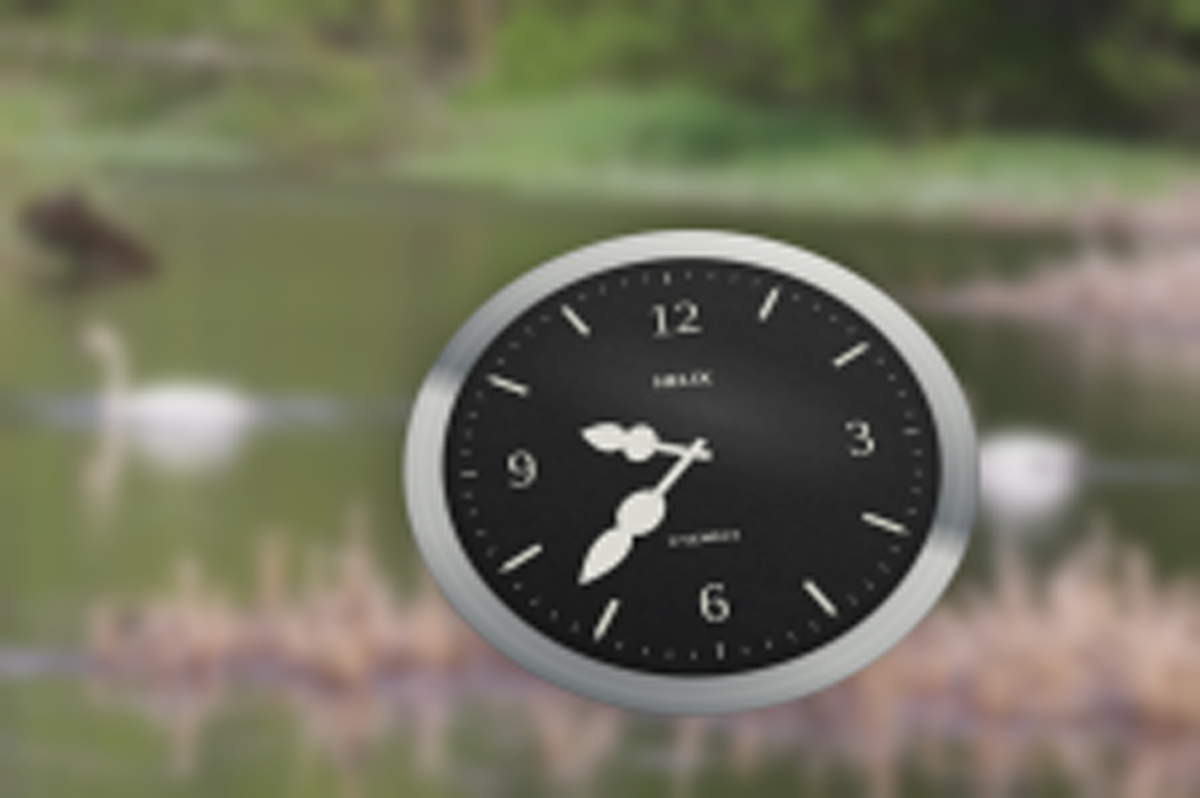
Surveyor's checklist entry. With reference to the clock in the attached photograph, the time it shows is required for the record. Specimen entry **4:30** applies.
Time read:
**9:37**
